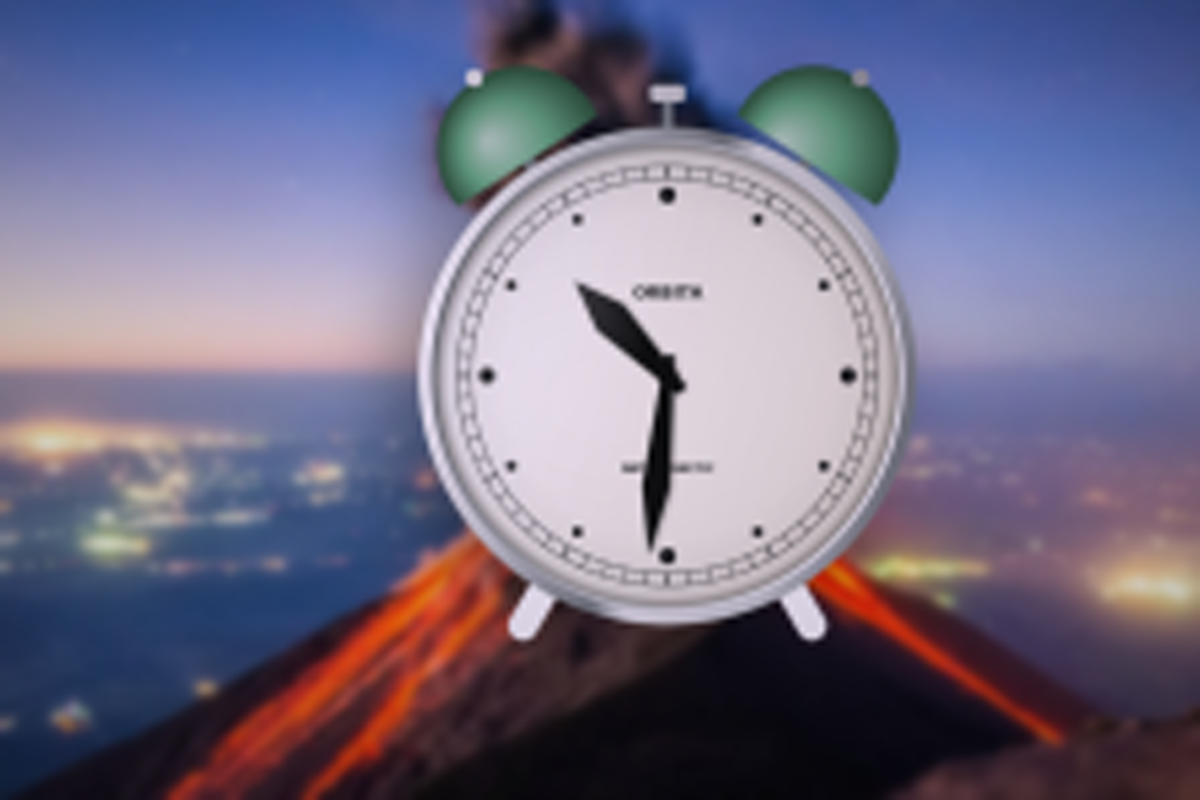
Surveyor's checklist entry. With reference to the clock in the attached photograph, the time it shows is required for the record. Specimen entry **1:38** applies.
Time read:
**10:31**
